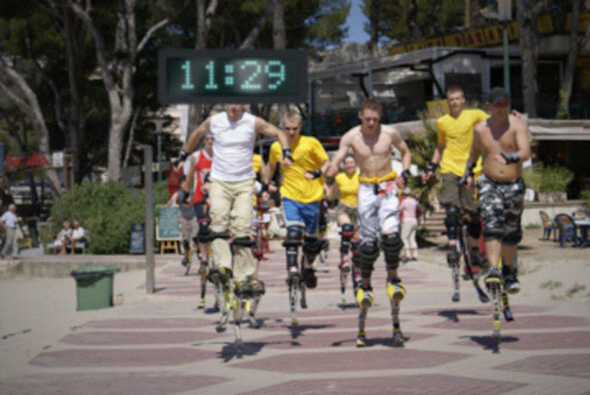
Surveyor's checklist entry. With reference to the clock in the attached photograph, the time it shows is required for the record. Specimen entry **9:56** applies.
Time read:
**11:29**
